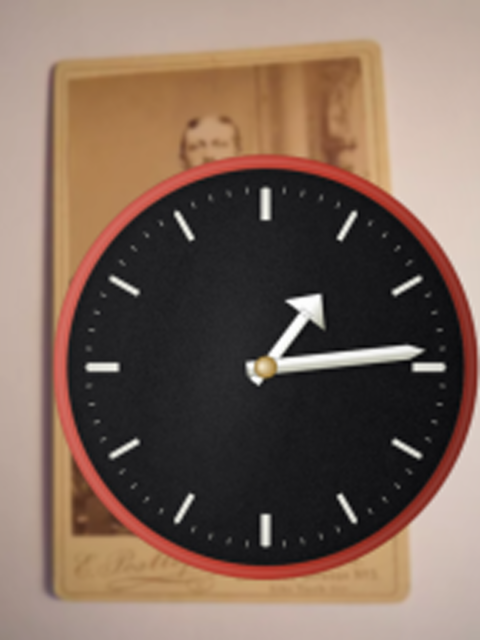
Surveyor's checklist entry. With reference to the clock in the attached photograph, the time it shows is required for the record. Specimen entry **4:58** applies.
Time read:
**1:14**
